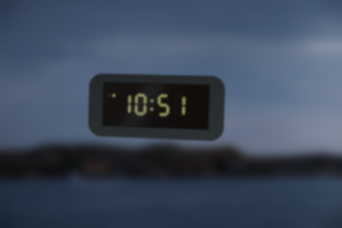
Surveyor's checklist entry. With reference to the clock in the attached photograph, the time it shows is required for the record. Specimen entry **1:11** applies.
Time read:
**10:51**
